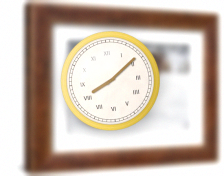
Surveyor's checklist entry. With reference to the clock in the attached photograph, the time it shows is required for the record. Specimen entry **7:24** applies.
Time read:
**8:09**
